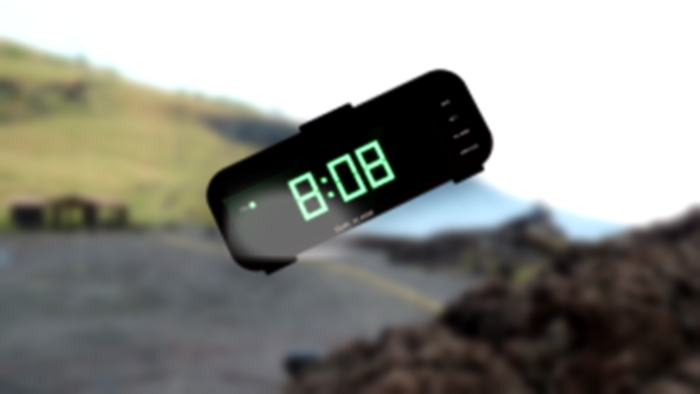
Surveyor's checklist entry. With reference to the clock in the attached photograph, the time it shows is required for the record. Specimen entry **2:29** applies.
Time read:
**8:08**
